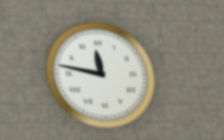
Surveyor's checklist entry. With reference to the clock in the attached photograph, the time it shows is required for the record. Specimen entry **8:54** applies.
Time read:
**11:47**
